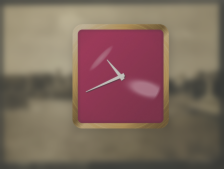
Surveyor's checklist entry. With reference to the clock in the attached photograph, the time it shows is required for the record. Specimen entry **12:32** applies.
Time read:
**10:41**
